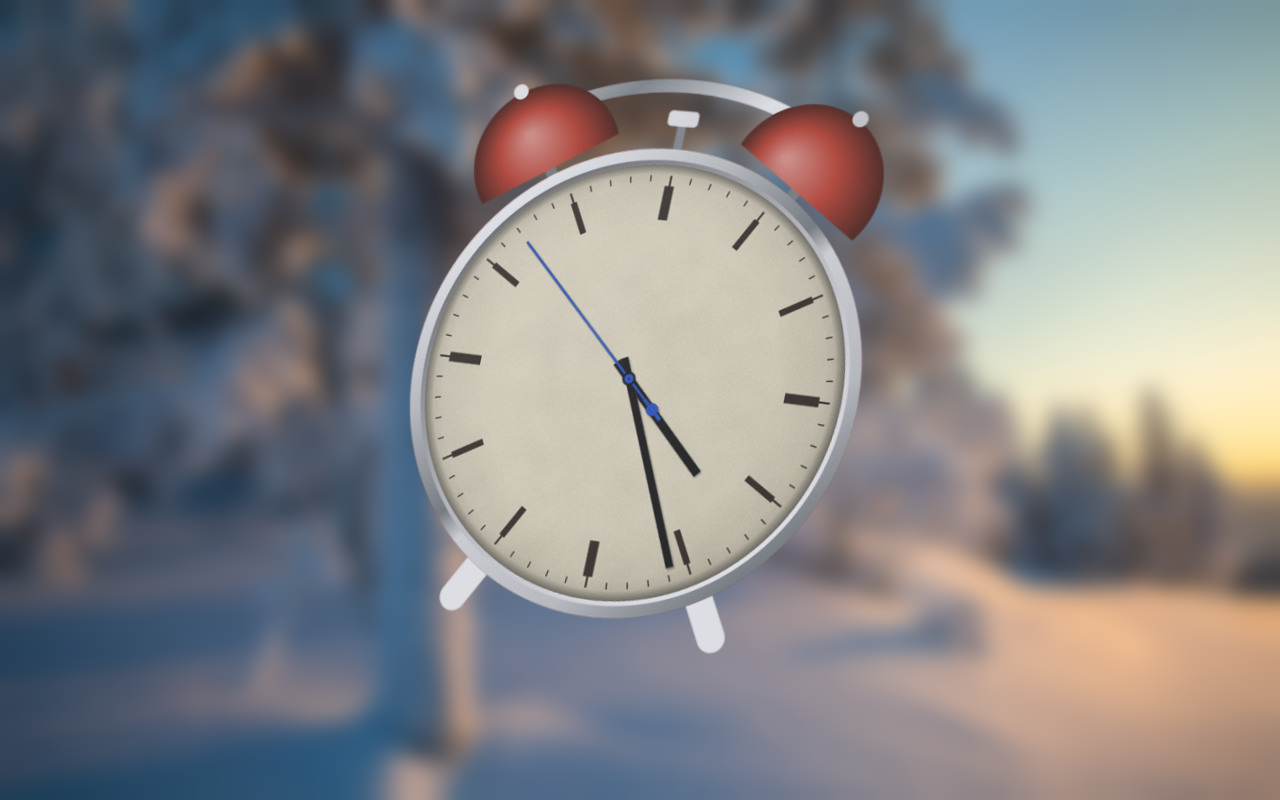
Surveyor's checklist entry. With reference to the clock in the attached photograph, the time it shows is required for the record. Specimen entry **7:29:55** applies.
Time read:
**4:25:52**
